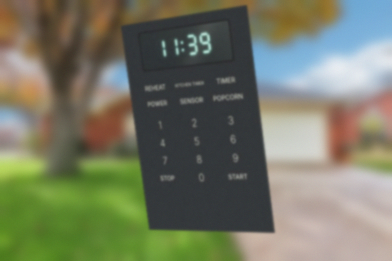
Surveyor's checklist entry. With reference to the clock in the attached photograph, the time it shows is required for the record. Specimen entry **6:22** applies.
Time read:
**11:39**
